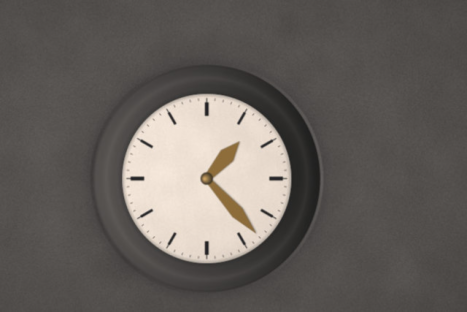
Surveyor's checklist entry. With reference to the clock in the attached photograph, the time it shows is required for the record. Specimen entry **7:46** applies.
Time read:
**1:23**
